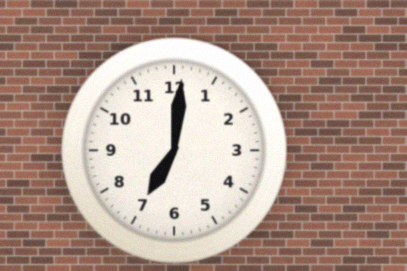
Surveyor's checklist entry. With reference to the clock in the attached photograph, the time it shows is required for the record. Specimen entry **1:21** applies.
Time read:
**7:01**
